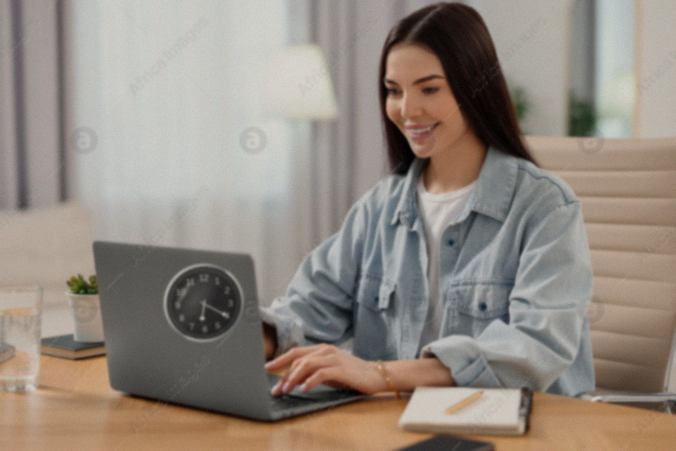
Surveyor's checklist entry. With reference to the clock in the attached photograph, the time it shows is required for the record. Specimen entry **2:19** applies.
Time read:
**6:20**
